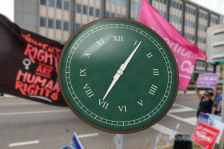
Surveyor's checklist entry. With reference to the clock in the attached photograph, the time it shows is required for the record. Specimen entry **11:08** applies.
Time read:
**7:06**
